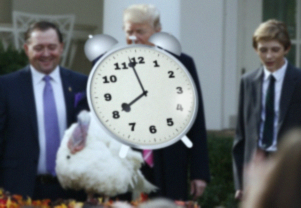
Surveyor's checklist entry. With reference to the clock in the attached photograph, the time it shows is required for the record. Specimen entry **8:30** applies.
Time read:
**7:58**
